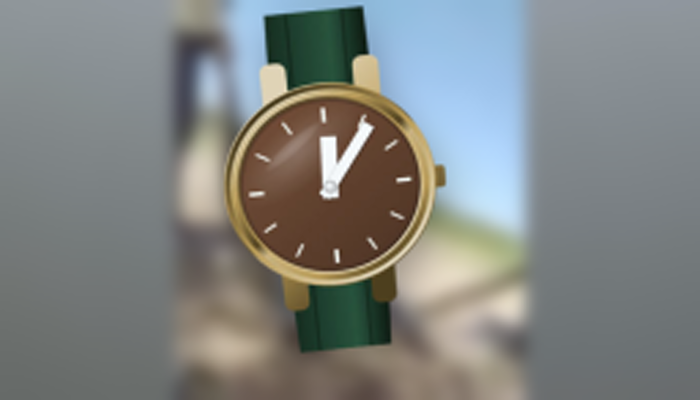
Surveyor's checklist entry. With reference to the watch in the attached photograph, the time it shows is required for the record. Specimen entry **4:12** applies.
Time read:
**12:06**
